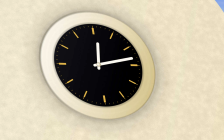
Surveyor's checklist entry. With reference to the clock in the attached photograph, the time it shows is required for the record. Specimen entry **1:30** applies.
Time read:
**12:13**
